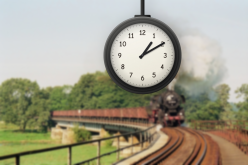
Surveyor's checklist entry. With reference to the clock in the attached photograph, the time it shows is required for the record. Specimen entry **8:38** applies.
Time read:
**1:10**
